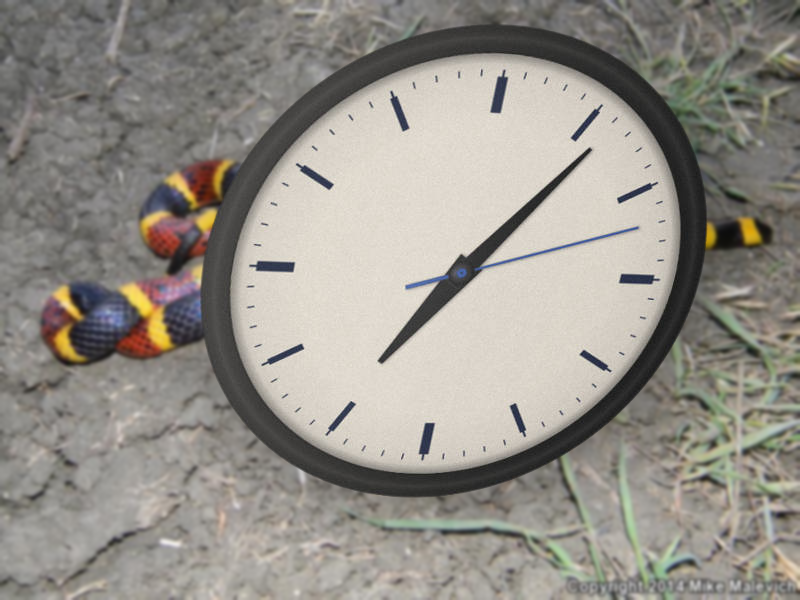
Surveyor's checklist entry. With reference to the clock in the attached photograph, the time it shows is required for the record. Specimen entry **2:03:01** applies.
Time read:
**7:06:12**
